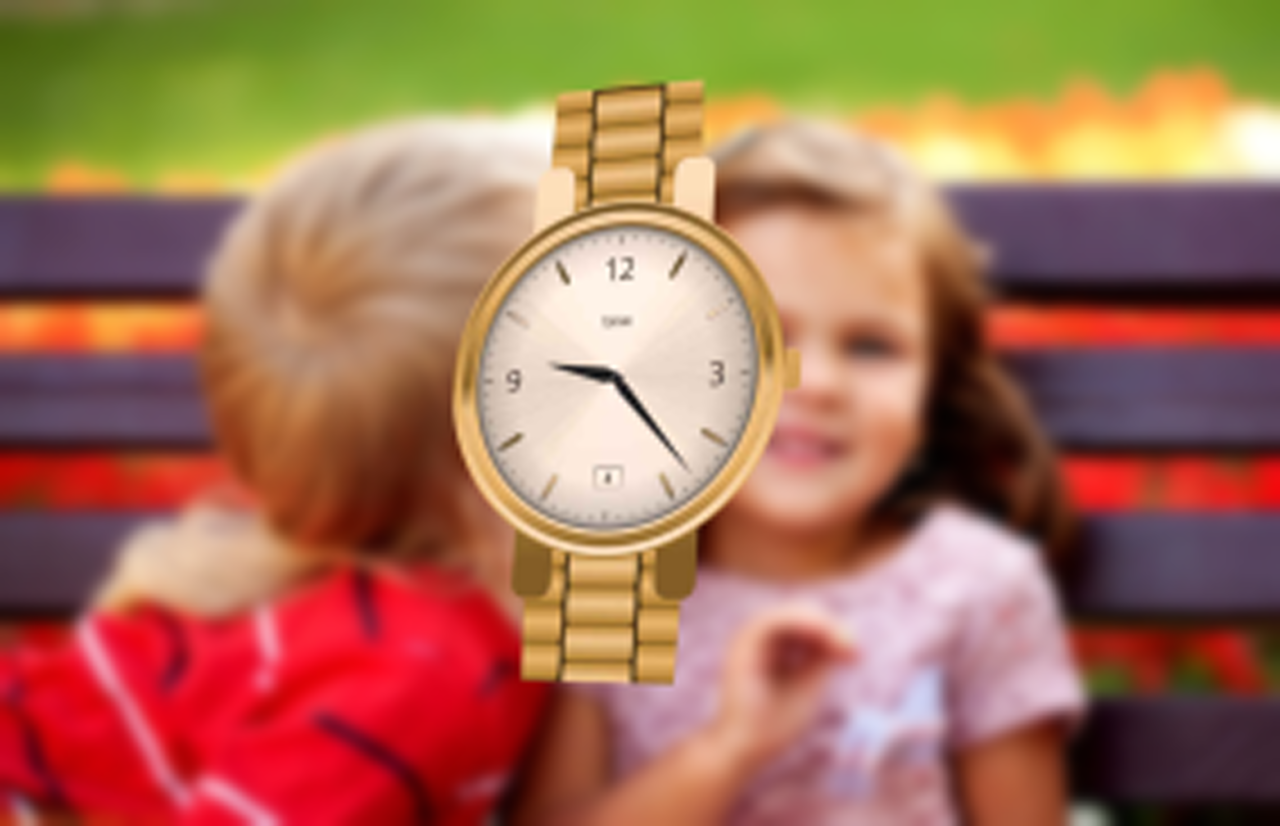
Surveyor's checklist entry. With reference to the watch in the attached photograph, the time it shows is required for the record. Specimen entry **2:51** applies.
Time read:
**9:23**
